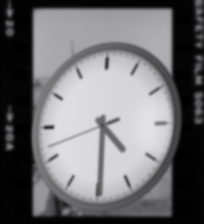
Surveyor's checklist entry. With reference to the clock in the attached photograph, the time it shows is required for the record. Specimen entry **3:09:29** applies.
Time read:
**4:29:42**
